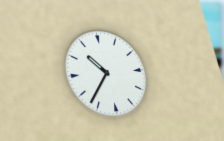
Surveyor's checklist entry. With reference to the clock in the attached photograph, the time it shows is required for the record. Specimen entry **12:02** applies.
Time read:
**10:37**
